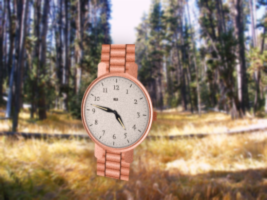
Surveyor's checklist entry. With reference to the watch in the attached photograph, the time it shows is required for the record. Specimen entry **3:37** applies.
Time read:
**4:47**
